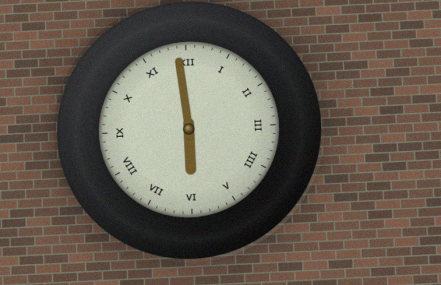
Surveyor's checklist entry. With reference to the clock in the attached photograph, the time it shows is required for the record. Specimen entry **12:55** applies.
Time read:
**5:59**
